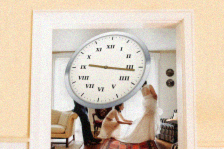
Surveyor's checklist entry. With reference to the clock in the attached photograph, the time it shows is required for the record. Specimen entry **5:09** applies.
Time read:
**9:16**
